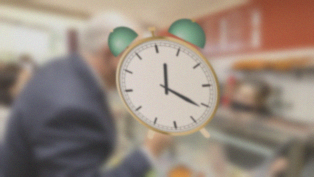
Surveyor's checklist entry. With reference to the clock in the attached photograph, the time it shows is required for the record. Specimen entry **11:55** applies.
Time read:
**12:21**
